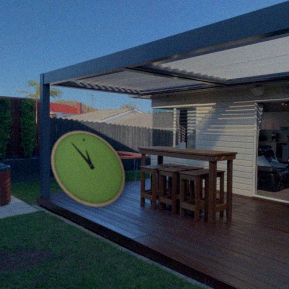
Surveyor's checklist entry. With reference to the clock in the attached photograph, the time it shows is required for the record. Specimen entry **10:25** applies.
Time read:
**11:55**
